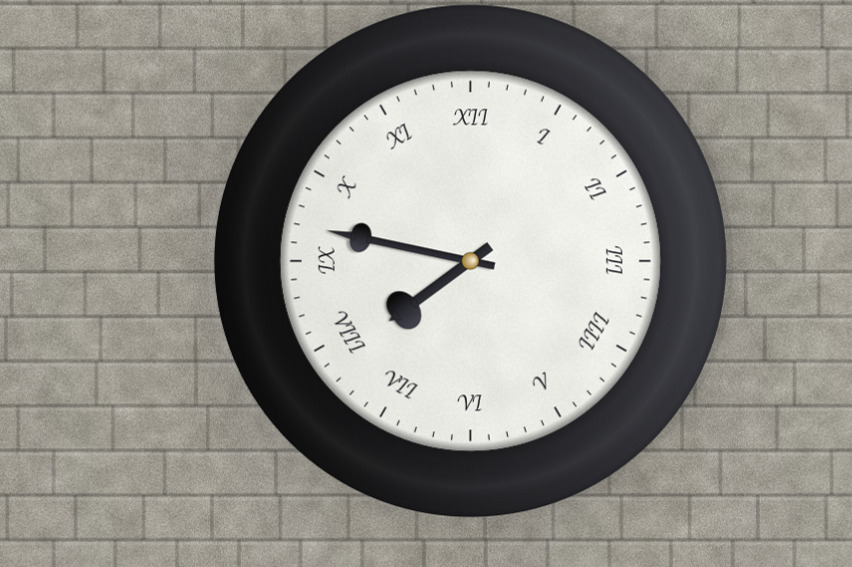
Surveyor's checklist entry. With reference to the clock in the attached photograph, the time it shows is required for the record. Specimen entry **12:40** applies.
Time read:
**7:47**
